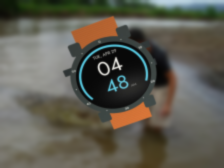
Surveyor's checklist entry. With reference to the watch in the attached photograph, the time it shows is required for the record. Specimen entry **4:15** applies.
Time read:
**4:48**
